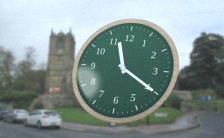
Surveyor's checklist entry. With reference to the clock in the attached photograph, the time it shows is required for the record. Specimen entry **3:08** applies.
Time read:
**11:20**
